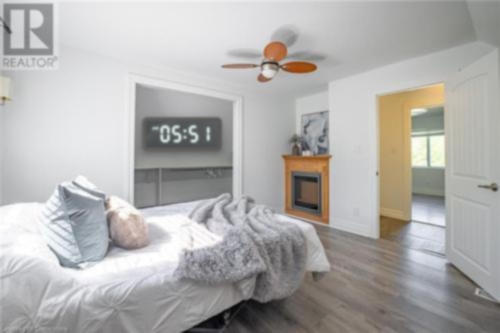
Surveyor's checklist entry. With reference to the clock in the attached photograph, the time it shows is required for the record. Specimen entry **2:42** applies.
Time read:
**5:51**
